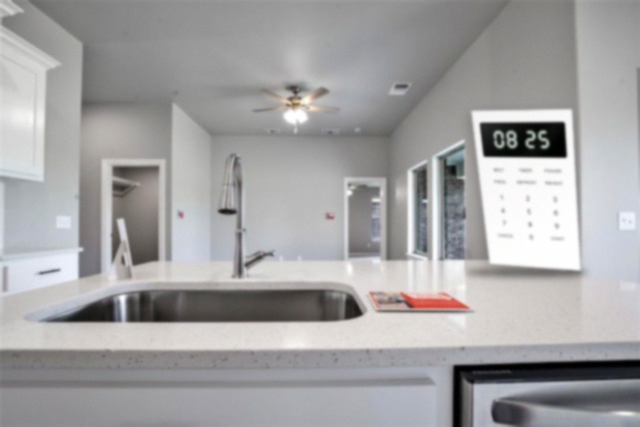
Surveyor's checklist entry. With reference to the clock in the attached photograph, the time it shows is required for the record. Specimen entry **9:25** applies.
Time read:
**8:25**
